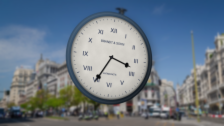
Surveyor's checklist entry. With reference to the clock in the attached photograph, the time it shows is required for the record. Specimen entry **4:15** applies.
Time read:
**3:35**
